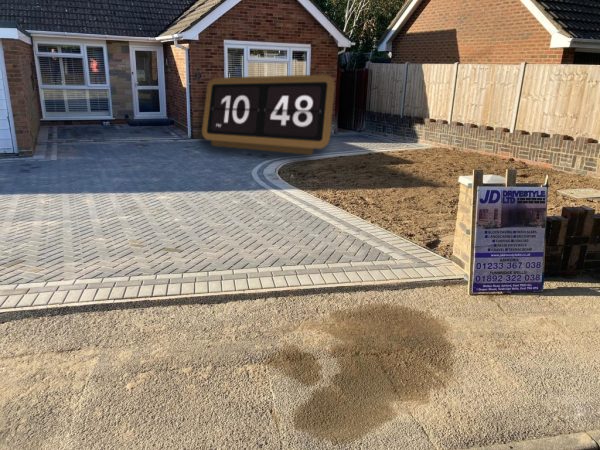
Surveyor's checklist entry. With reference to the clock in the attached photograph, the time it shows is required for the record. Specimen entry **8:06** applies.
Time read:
**10:48**
